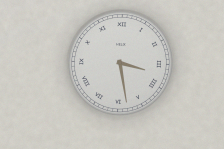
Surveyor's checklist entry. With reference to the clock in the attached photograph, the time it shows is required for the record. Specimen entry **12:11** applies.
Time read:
**3:28**
